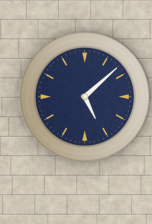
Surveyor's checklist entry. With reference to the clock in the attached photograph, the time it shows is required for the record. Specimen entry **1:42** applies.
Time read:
**5:08**
